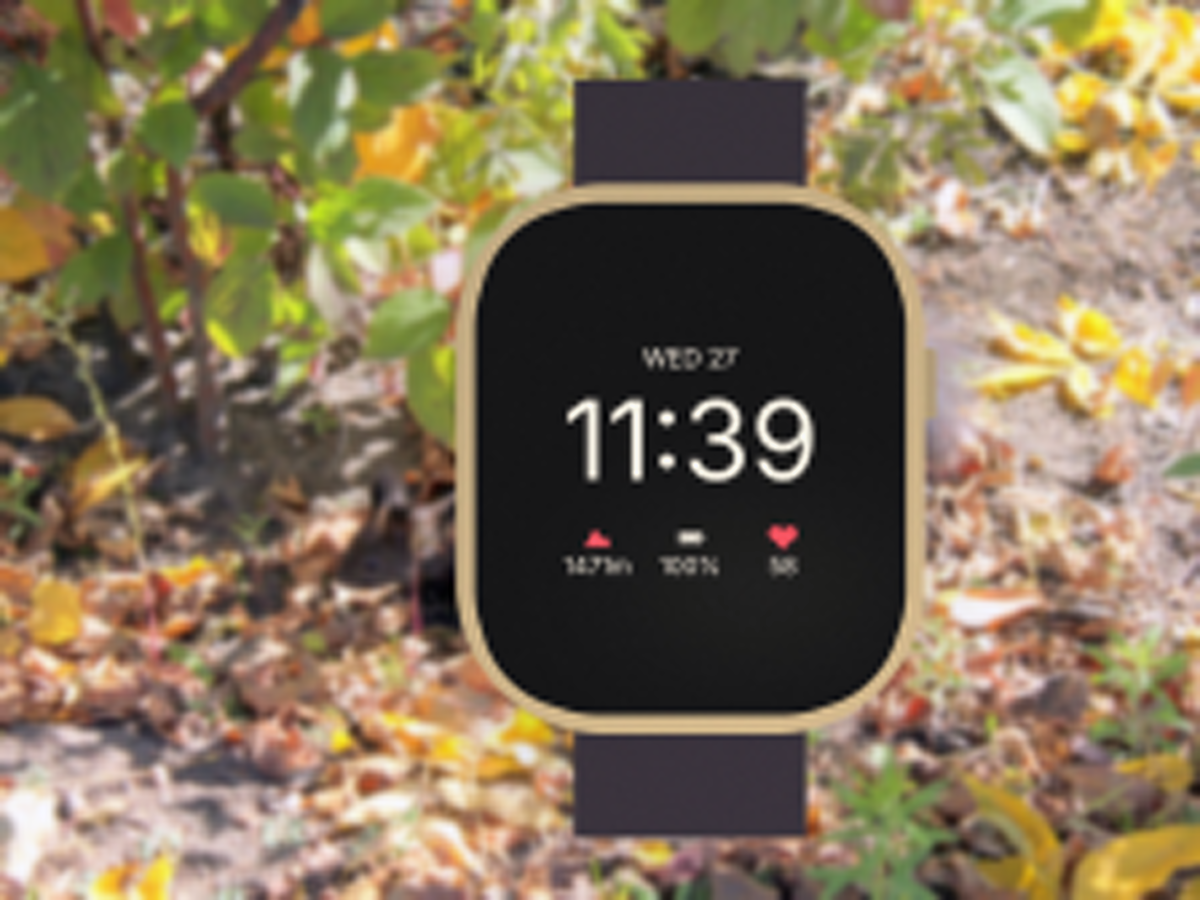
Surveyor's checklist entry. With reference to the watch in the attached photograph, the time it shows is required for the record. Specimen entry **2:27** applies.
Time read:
**11:39**
